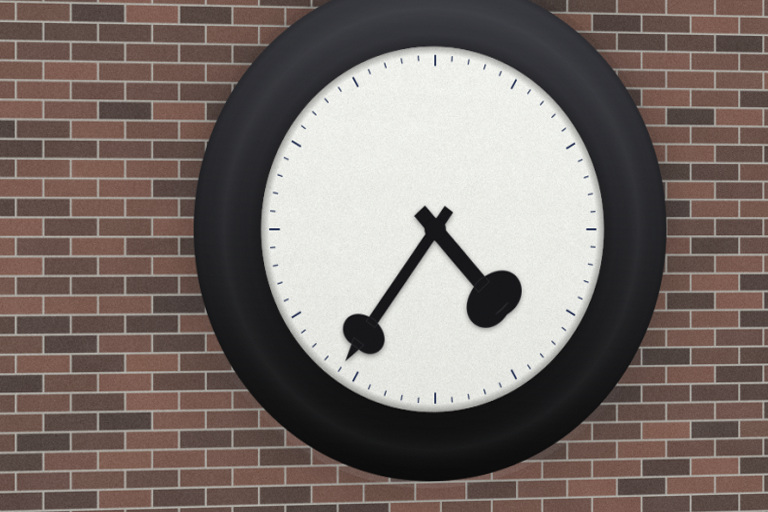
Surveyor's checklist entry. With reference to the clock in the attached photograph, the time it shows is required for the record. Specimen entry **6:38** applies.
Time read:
**4:36**
